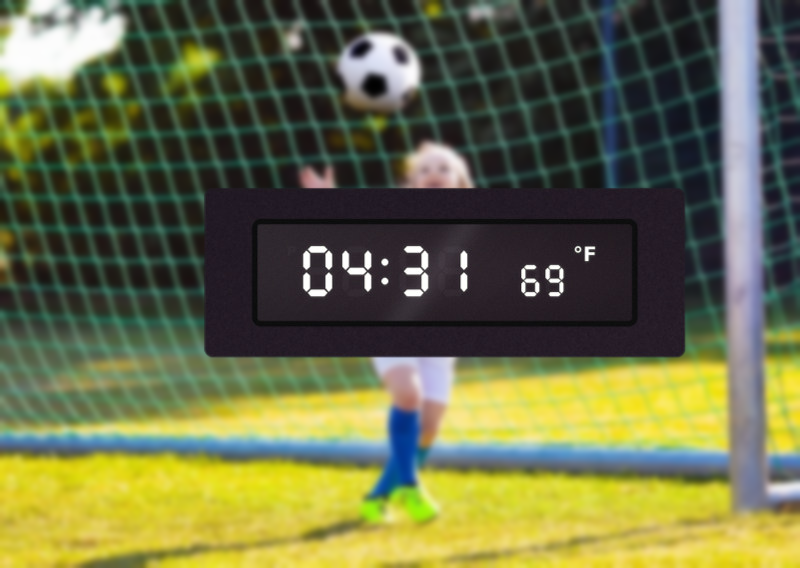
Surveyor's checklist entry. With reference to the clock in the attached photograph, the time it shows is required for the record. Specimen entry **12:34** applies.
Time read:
**4:31**
